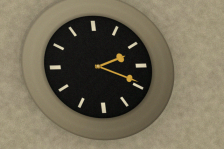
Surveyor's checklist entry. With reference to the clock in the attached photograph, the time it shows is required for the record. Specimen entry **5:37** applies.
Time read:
**2:19**
